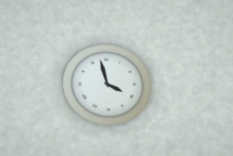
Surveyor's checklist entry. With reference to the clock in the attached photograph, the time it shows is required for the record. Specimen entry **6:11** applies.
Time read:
**3:58**
